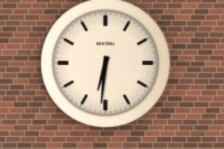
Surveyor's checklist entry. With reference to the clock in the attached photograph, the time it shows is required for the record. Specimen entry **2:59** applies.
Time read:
**6:31**
